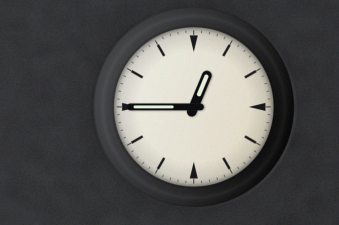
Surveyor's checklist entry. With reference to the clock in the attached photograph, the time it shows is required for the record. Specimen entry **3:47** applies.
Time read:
**12:45**
